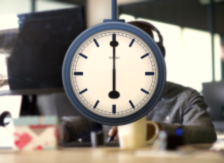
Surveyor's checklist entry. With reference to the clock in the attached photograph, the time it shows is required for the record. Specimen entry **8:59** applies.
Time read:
**6:00**
